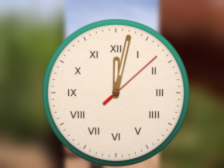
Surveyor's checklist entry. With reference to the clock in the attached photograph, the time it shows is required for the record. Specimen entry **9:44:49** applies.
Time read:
**12:02:08**
